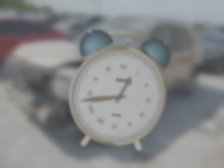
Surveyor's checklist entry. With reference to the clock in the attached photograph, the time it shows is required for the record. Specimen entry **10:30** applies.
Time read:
**12:43**
